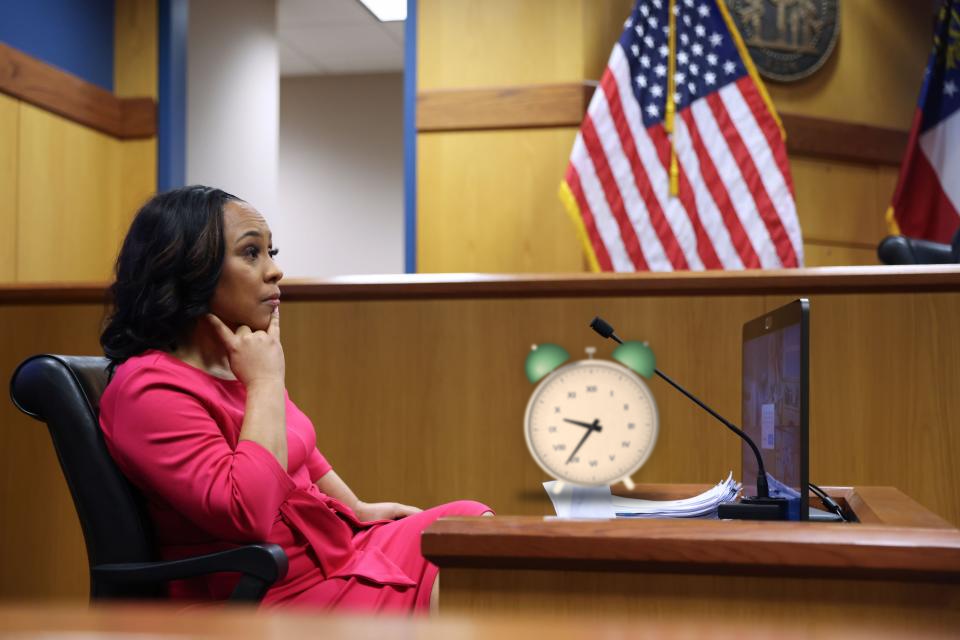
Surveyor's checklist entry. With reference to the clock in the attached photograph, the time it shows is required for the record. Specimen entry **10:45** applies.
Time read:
**9:36**
